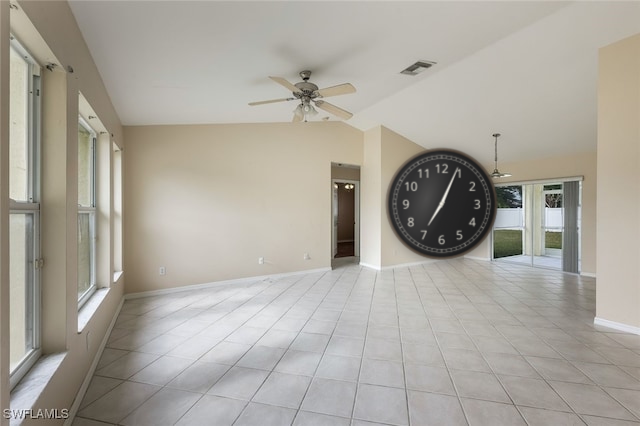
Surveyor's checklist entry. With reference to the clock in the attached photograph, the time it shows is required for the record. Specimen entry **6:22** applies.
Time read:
**7:04**
